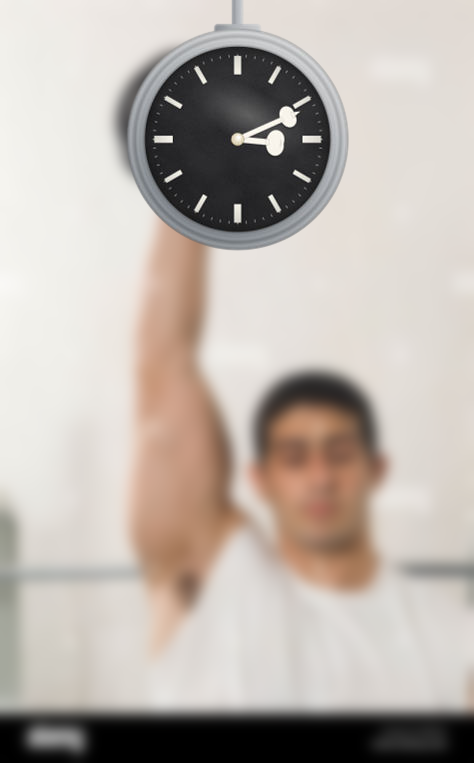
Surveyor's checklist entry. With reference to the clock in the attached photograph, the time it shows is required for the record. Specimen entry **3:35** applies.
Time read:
**3:11**
